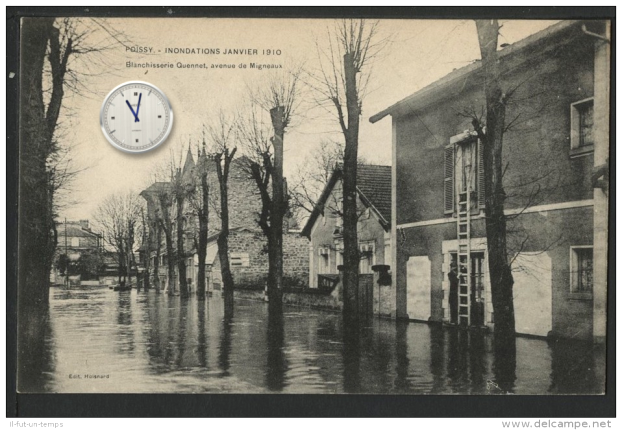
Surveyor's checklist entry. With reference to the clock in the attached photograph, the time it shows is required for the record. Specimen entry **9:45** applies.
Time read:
**11:02**
